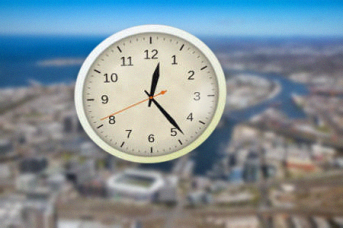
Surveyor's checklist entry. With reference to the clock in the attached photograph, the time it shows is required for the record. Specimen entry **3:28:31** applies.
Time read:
**12:23:41**
